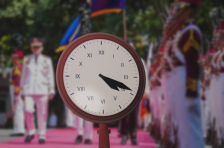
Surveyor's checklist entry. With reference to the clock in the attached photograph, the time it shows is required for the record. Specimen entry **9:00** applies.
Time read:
**4:19**
